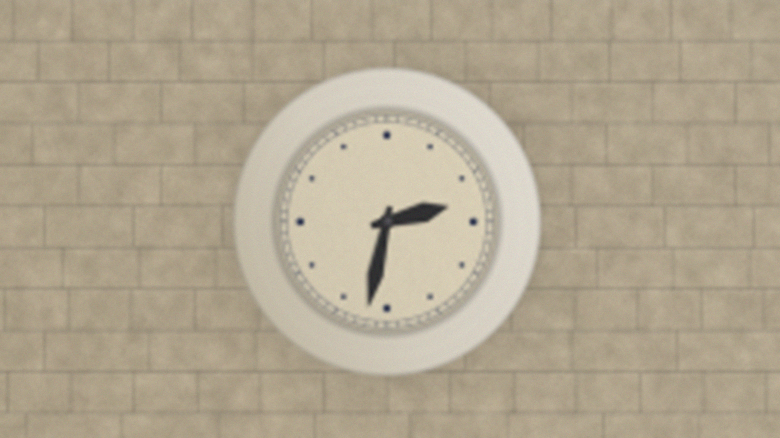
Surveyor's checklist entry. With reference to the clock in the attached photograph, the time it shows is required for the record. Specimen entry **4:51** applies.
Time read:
**2:32**
